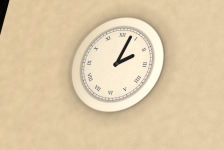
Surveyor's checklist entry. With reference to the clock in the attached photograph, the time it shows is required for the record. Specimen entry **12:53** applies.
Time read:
**2:03**
